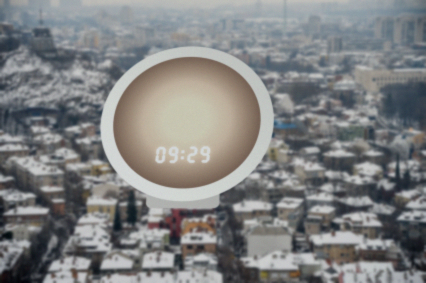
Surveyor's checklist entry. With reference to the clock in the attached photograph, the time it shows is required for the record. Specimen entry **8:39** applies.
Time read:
**9:29**
